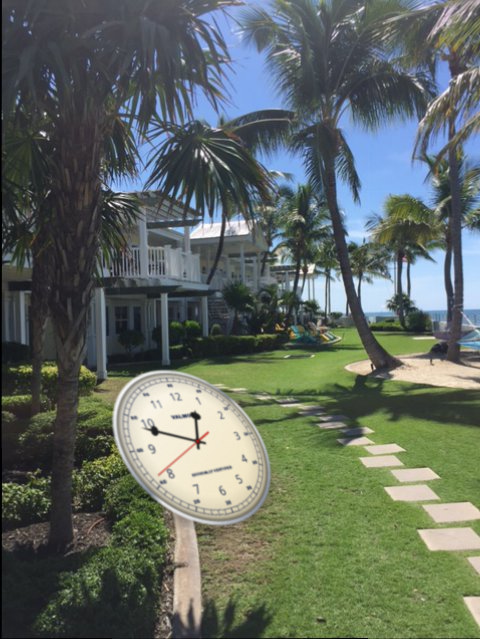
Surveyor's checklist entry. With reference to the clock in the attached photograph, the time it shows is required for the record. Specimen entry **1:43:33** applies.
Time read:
**12:48:41**
